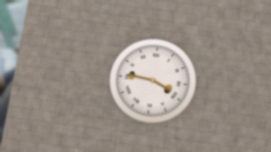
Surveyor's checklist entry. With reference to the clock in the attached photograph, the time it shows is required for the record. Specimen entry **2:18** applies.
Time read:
**3:46**
